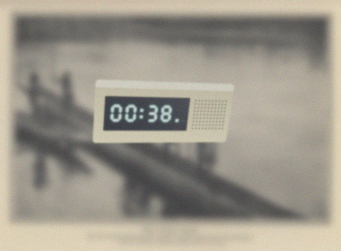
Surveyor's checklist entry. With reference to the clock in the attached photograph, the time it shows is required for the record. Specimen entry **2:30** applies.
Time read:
**0:38**
